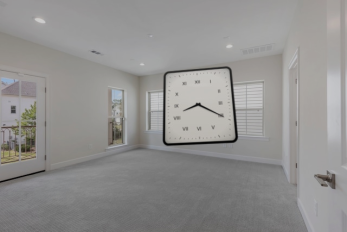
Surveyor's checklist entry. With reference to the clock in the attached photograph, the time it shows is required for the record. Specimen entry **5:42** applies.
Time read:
**8:20**
